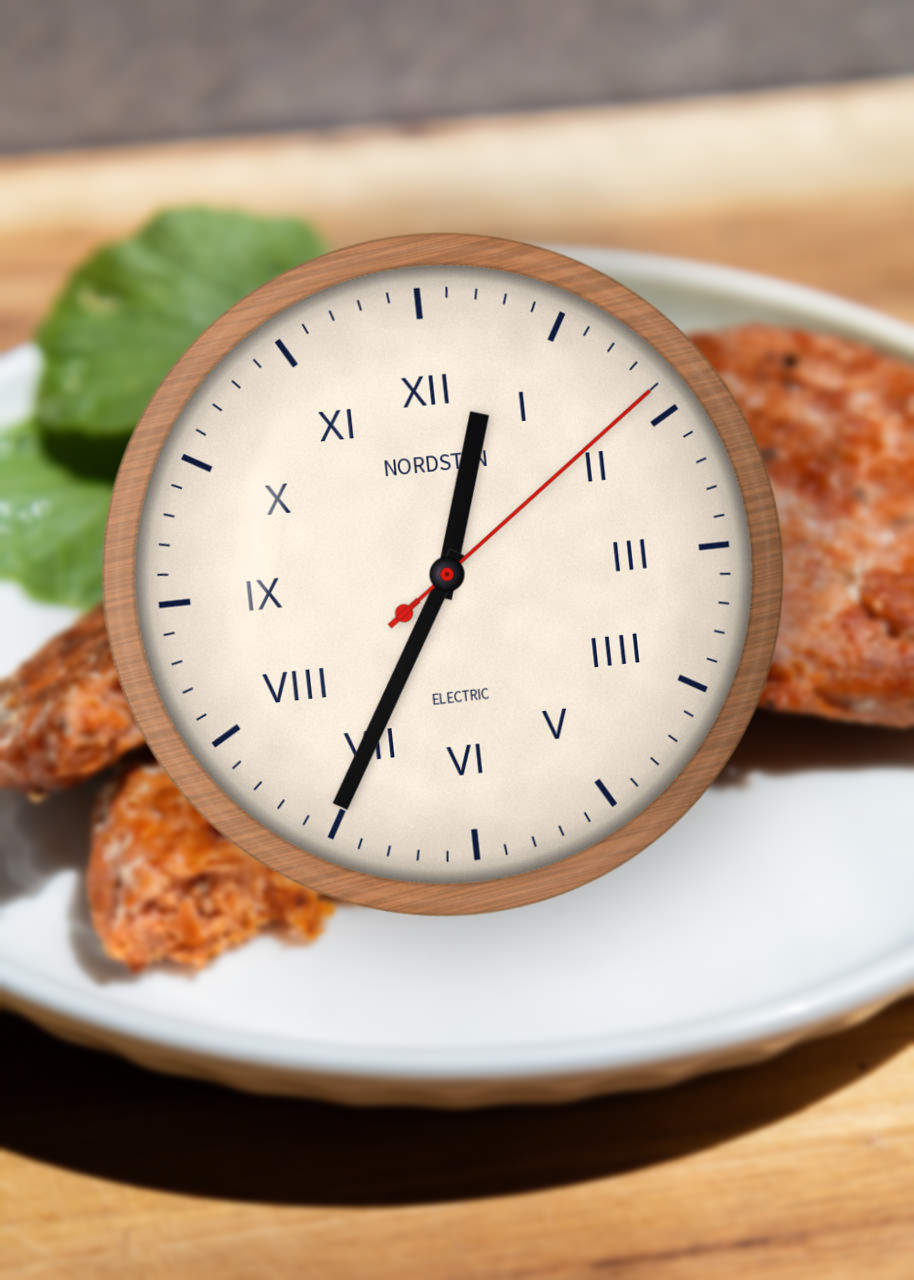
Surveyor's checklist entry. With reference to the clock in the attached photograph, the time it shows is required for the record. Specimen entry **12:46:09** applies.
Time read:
**12:35:09**
